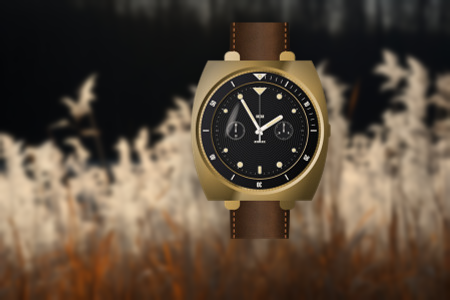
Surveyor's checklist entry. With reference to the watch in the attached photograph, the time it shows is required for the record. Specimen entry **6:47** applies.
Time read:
**1:55**
